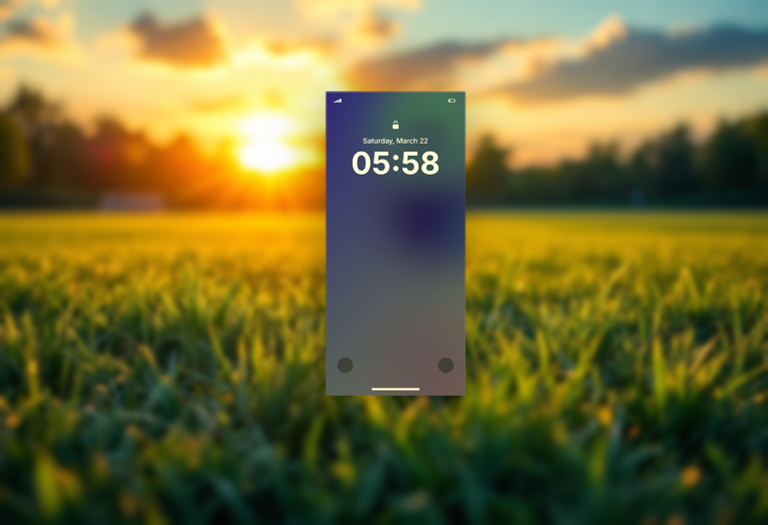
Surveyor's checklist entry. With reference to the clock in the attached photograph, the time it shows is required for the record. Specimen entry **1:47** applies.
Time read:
**5:58**
